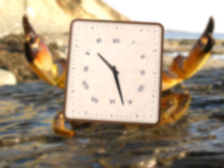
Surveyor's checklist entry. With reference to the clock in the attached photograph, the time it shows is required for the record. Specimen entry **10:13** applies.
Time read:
**10:27**
